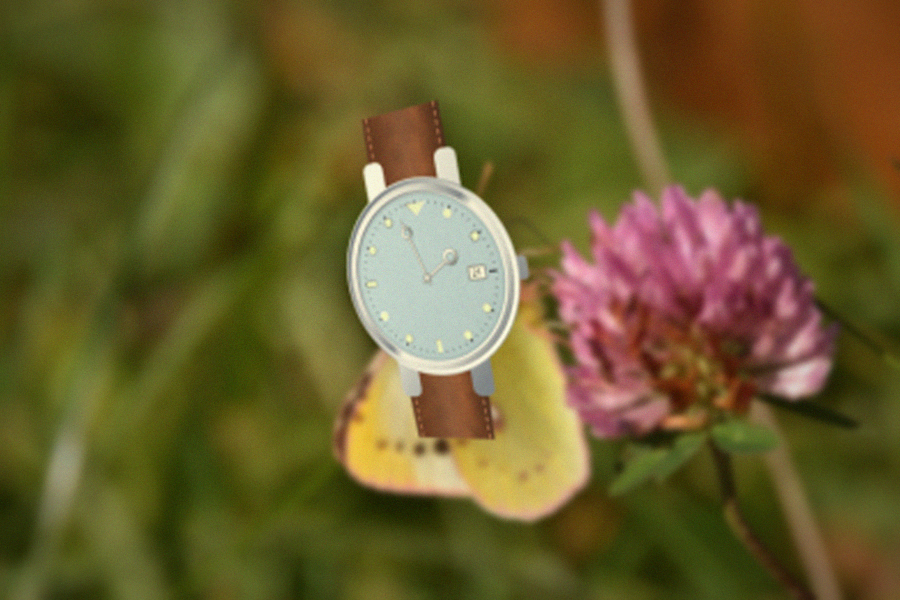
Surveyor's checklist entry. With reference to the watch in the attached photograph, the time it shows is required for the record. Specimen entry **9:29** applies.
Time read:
**1:57**
